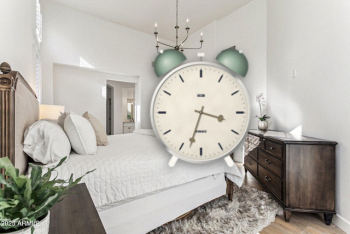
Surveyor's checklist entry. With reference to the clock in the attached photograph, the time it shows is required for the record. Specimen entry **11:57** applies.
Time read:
**3:33**
